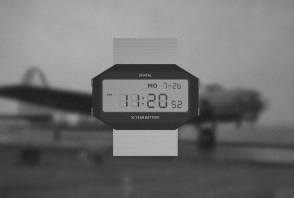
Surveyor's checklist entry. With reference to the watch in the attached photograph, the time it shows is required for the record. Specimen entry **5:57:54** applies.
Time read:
**11:20:52**
